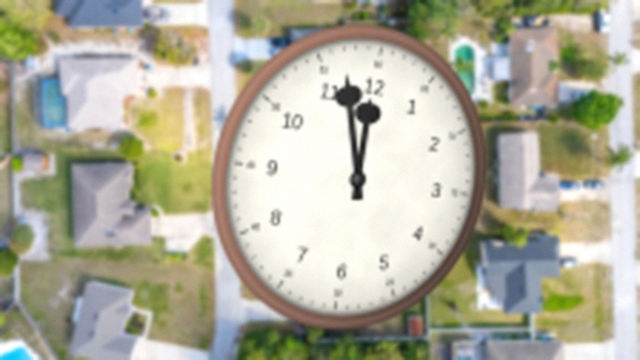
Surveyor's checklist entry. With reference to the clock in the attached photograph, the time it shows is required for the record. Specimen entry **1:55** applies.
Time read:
**11:57**
